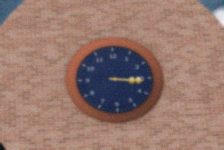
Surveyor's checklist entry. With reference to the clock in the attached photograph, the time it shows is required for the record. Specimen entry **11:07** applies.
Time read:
**3:16**
